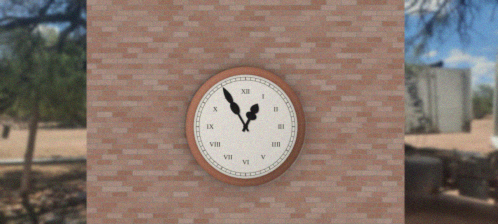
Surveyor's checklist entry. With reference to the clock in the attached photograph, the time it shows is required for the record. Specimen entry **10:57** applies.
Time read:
**12:55**
